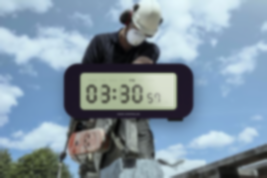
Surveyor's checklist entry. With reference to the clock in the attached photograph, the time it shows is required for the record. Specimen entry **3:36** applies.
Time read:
**3:30**
